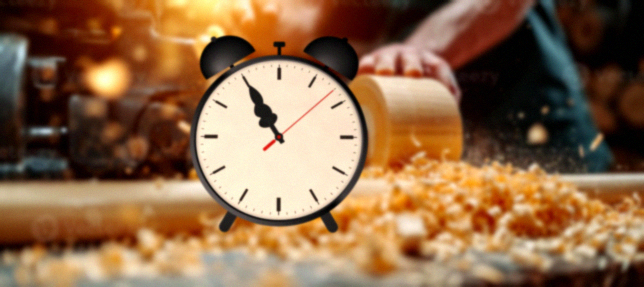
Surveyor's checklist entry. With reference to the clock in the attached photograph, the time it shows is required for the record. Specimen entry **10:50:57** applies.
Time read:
**10:55:08**
